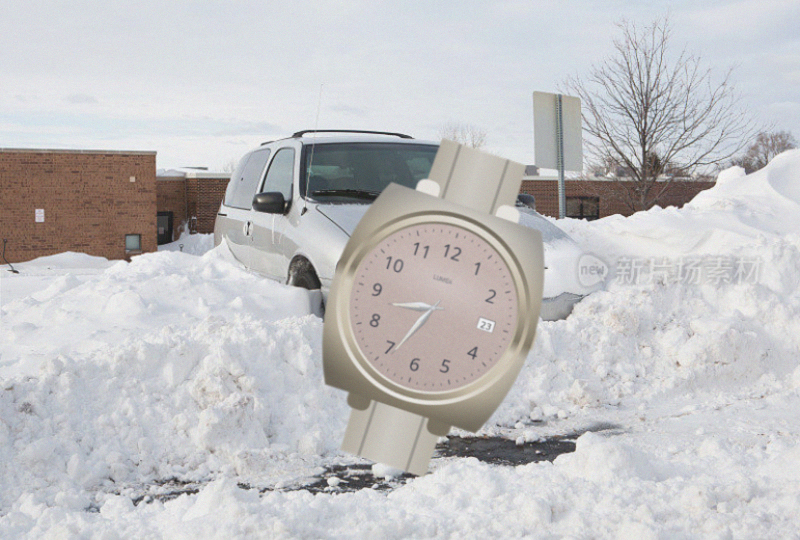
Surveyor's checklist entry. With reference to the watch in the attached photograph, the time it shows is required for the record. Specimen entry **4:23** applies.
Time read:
**8:34**
